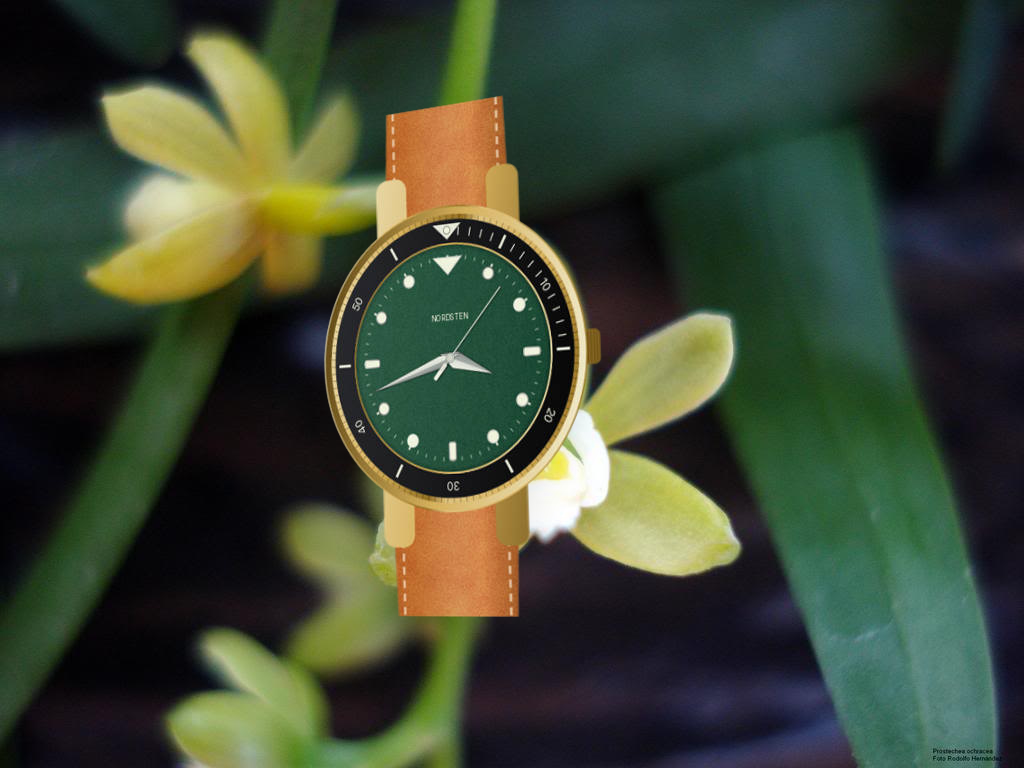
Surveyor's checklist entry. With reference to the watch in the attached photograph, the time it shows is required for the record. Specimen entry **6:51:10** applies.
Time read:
**3:42:07**
